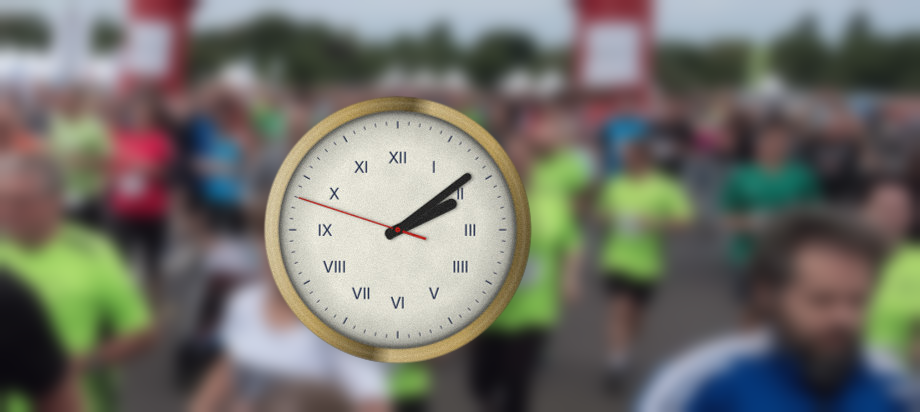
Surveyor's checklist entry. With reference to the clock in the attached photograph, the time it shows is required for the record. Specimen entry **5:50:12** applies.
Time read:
**2:08:48**
